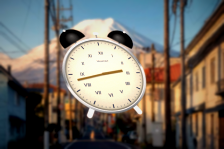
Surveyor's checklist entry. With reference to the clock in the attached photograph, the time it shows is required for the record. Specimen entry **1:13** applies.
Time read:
**2:43**
